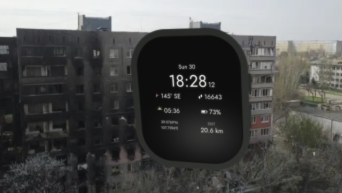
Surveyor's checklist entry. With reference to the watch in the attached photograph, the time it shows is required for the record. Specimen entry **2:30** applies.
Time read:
**18:28**
